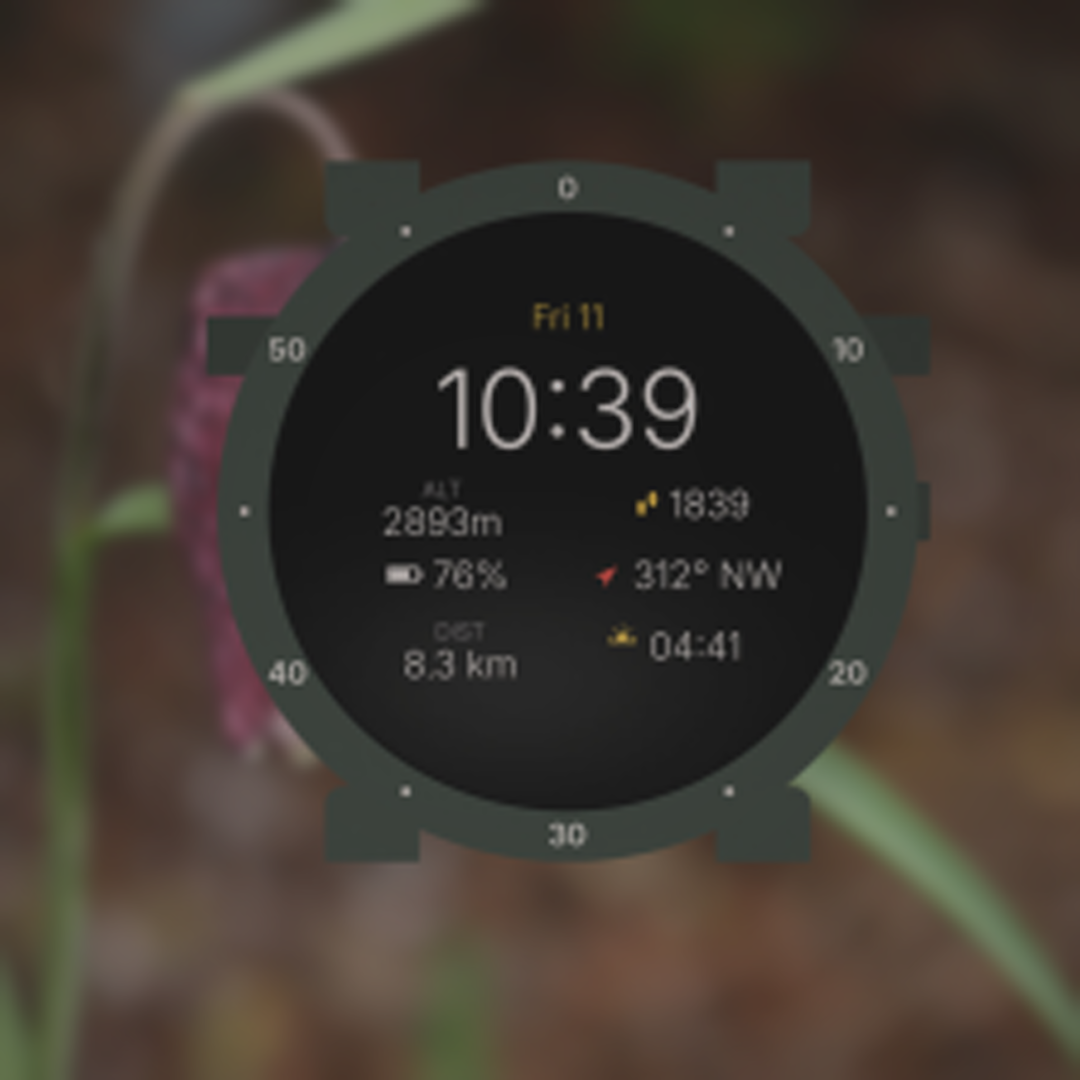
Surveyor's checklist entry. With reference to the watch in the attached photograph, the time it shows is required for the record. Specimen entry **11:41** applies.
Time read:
**10:39**
